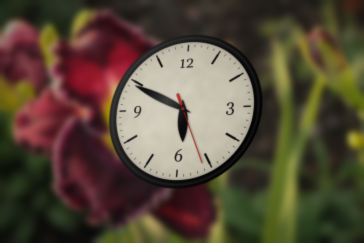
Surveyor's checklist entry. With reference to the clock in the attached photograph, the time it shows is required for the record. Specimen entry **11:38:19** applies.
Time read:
**5:49:26**
